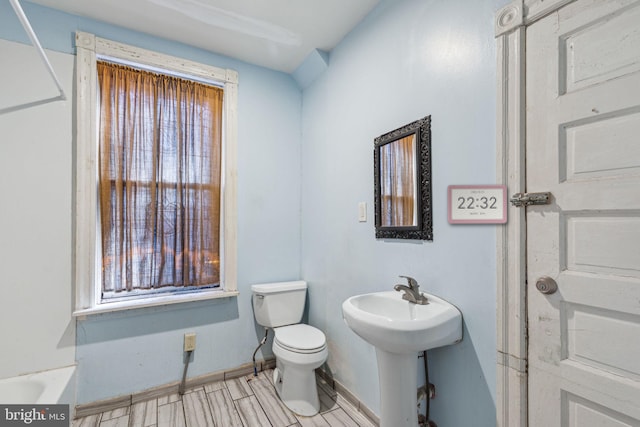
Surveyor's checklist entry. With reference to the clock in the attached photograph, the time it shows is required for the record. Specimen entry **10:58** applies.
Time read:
**22:32**
